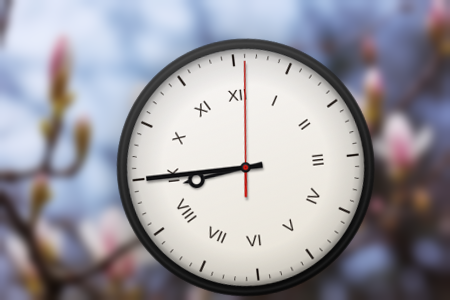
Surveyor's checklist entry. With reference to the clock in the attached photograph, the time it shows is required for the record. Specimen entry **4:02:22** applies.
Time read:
**8:45:01**
